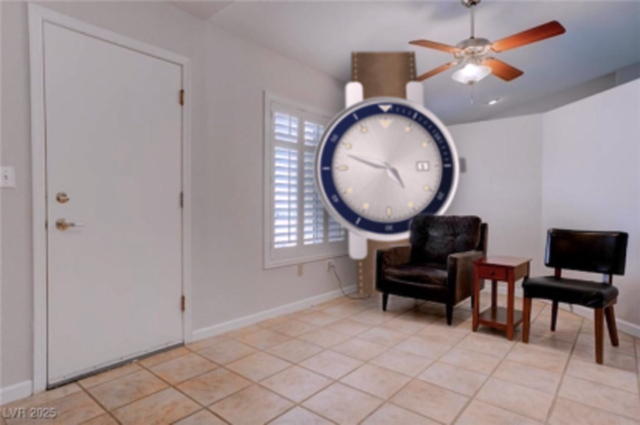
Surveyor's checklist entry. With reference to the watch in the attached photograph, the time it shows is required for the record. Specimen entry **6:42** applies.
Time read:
**4:48**
